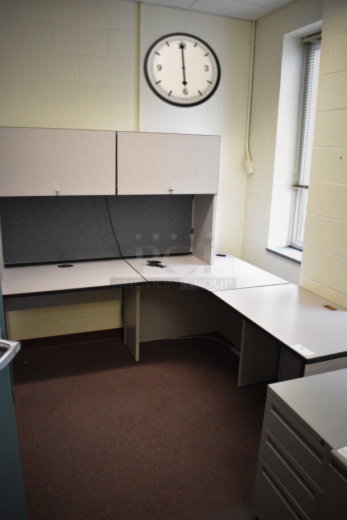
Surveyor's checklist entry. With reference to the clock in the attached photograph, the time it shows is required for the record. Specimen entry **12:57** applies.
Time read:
**6:00**
